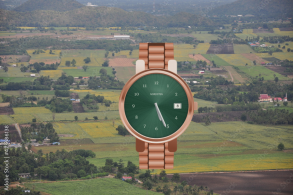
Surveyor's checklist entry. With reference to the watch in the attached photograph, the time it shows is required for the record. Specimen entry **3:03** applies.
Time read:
**5:26**
